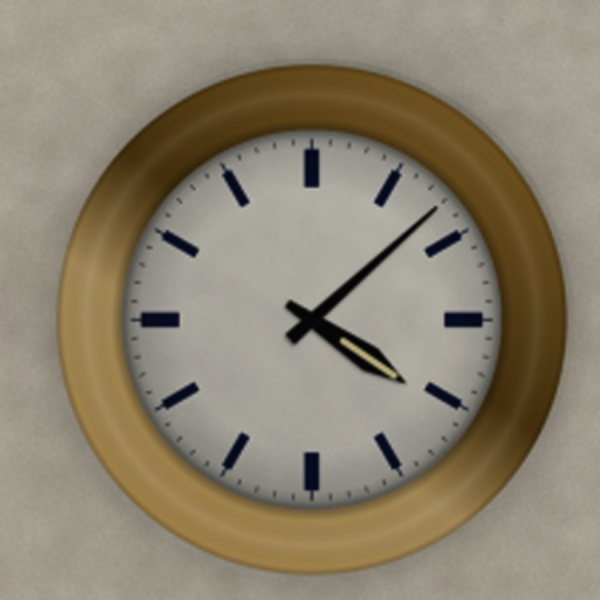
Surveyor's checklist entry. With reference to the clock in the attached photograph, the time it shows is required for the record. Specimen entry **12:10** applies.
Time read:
**4:08**
